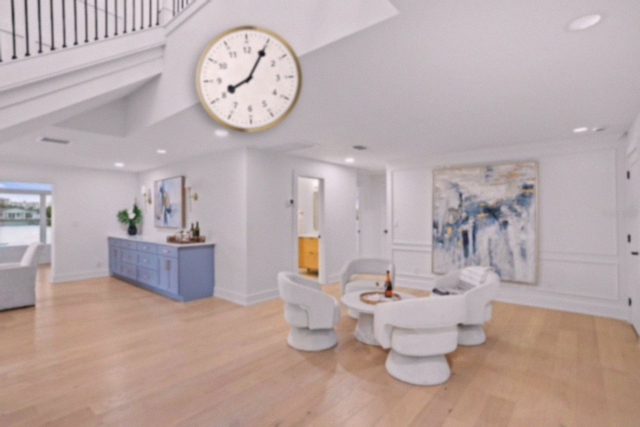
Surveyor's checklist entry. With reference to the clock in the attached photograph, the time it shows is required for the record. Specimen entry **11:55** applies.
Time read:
**8:05**
